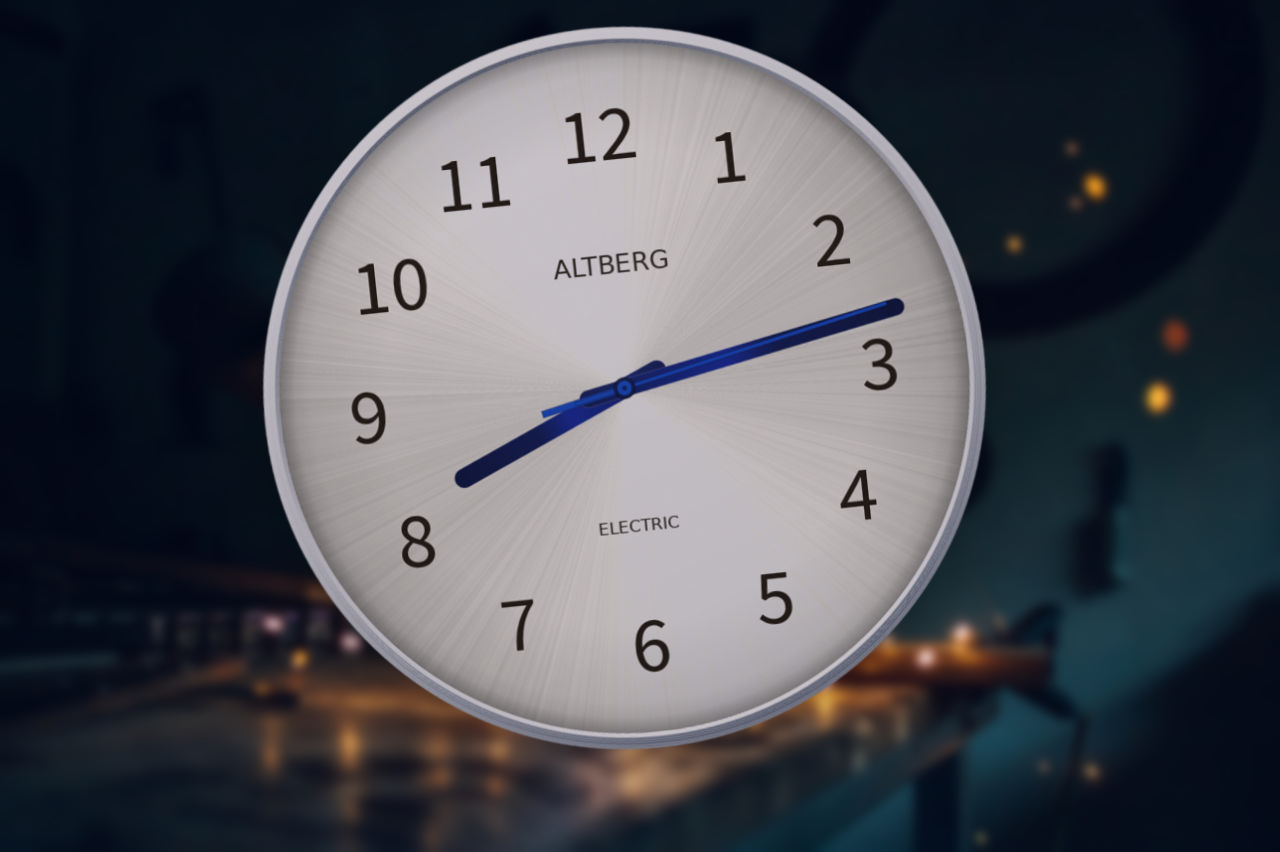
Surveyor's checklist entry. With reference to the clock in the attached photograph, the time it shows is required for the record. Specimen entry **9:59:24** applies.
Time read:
**8:13:13**
